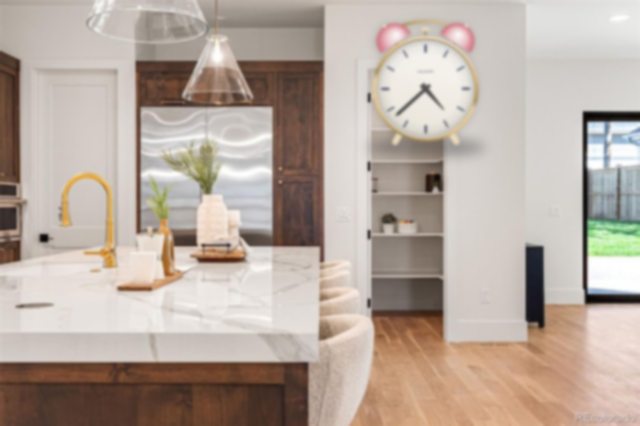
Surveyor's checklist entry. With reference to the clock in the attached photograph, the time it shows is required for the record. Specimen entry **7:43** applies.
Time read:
**4:38**
